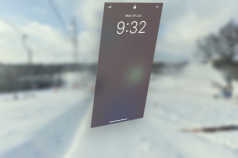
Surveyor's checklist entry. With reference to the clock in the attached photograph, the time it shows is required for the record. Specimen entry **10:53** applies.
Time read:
**9:32**
